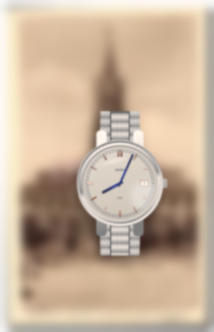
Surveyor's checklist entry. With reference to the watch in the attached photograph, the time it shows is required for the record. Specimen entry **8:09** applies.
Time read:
**8:04**
